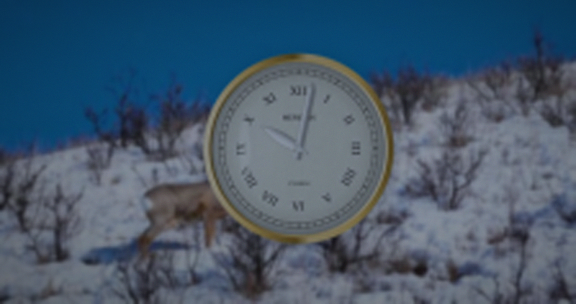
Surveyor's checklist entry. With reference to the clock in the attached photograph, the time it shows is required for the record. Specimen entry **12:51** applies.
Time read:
**10:02**
